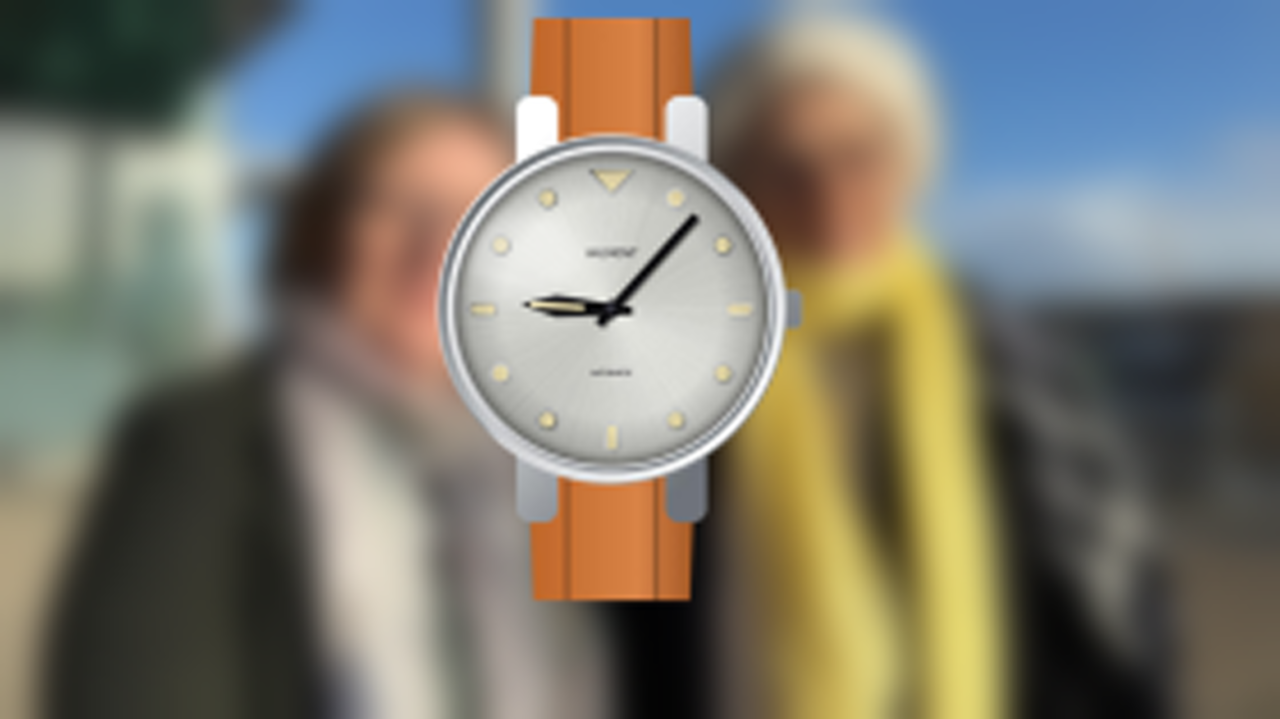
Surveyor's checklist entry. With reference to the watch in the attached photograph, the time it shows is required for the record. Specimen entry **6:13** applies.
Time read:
**9:07**
